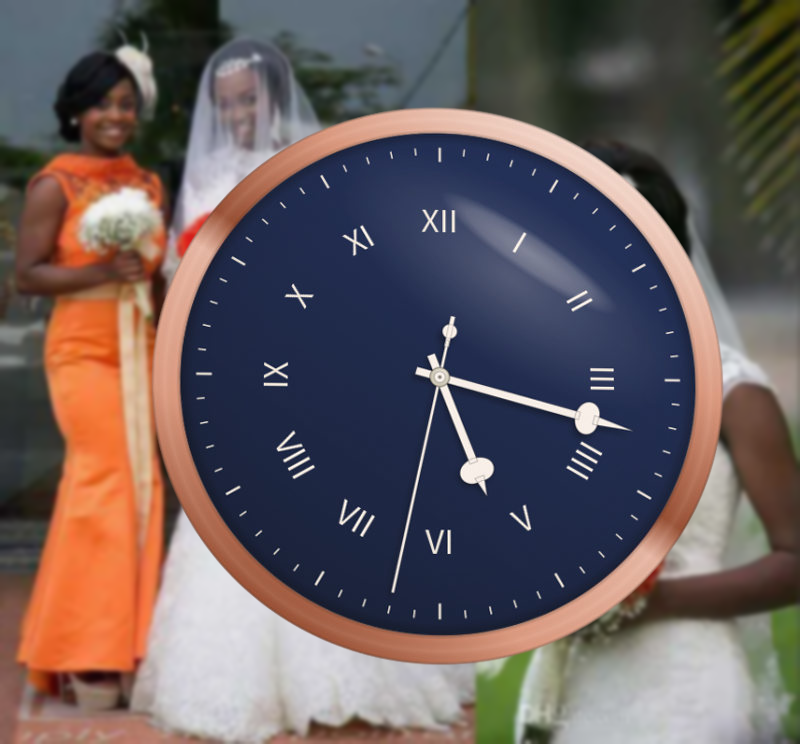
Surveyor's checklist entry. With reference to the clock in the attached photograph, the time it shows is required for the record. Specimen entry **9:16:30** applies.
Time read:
**5:17:32**
